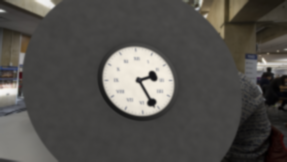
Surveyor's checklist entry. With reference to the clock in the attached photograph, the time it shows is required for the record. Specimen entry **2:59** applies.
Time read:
**2:26**
